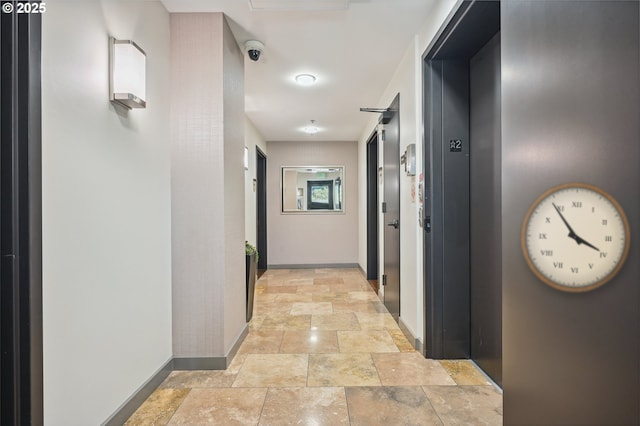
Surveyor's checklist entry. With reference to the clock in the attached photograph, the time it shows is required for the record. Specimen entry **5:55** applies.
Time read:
**3:54**
